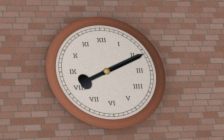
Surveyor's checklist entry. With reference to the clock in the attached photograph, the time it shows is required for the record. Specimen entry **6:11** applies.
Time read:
**8:11**
